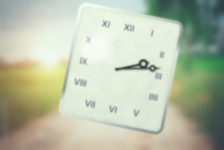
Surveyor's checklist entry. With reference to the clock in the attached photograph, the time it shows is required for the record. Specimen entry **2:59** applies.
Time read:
**2:13**
